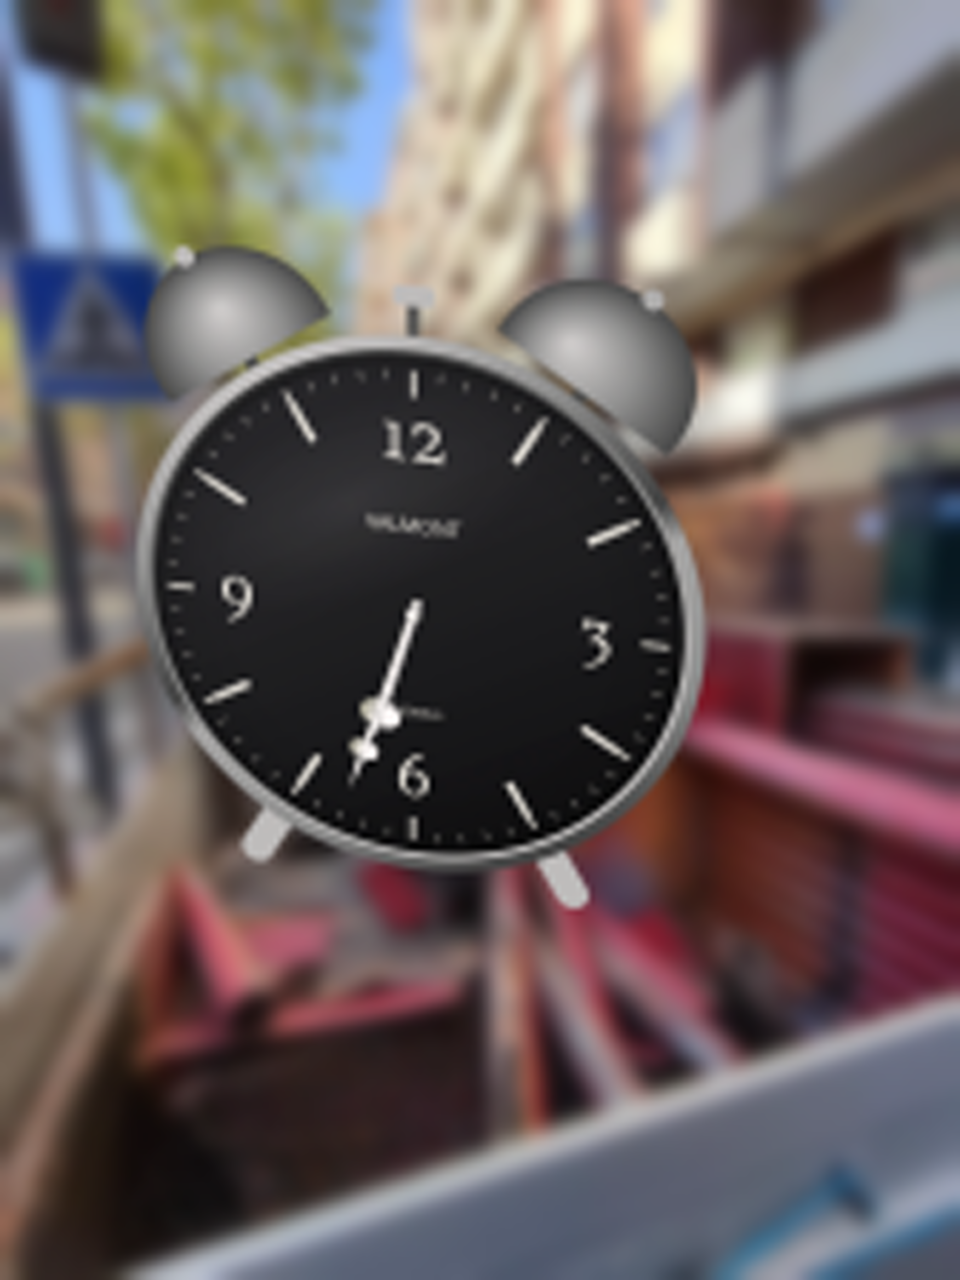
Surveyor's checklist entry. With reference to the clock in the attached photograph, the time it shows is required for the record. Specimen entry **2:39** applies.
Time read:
**6:33**
